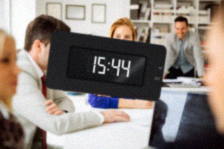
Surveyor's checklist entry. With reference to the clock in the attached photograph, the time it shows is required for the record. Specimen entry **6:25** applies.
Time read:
**15:44**
